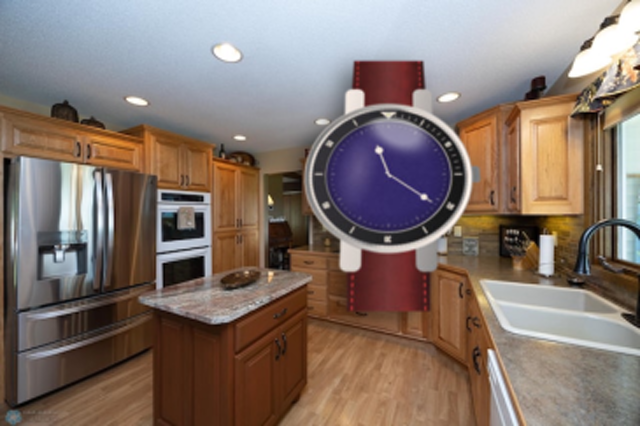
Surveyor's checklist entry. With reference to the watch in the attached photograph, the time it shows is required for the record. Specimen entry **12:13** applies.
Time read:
**11:21**
